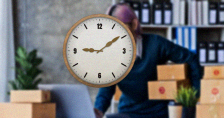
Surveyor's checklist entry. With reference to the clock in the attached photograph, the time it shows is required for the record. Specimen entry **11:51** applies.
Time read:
**9:09**
